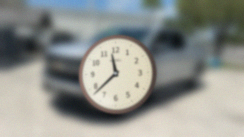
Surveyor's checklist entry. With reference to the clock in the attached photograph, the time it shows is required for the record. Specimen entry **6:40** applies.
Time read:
**11:38**
